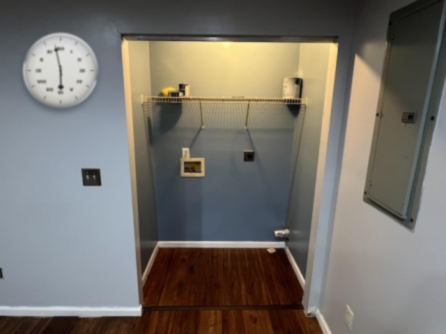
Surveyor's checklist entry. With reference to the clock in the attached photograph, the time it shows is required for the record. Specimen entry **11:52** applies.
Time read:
**5:58**
